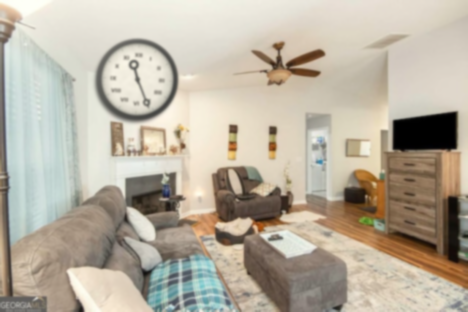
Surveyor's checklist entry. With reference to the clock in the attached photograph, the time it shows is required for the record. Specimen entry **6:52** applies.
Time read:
**11:26**
